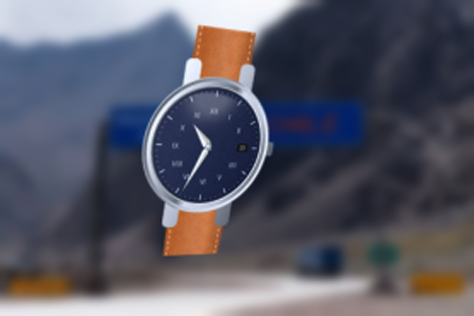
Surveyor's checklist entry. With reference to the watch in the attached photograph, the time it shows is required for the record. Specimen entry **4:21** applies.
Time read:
**10:34**
